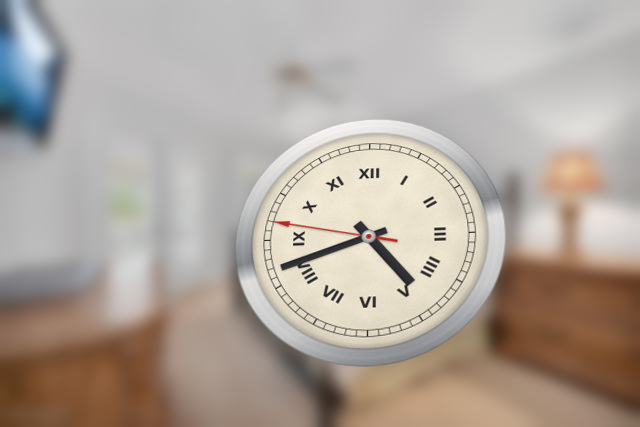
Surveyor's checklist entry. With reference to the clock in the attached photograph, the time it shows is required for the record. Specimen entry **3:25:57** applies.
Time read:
**4:41:47**
